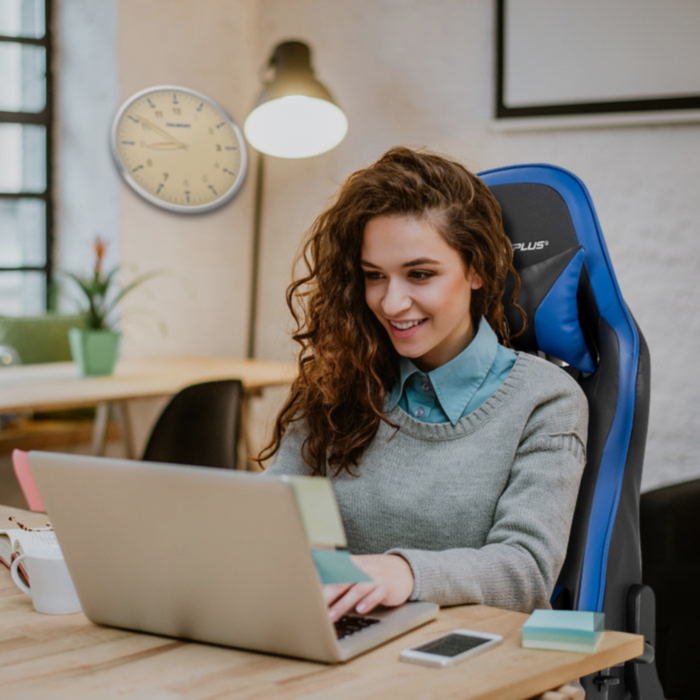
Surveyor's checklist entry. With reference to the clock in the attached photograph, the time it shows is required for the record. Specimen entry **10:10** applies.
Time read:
**8:51**
